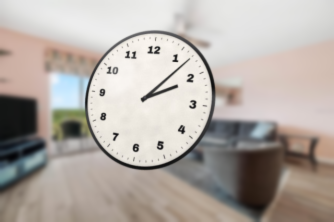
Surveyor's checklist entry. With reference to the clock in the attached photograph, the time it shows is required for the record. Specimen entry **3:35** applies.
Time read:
**2:07**
